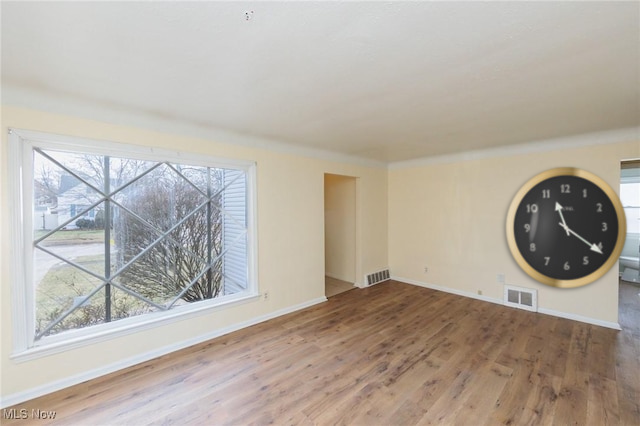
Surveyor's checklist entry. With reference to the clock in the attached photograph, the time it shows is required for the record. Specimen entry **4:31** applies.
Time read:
**11:21**
